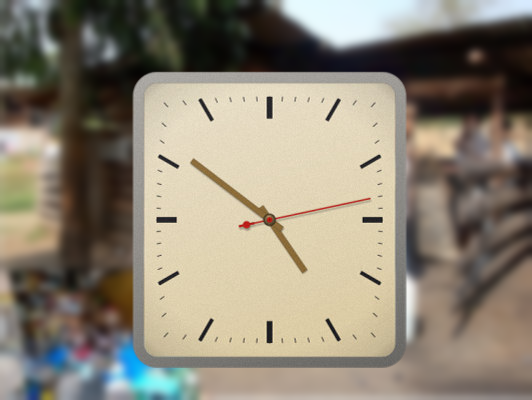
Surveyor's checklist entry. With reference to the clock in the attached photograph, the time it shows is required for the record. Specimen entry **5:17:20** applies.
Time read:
**4:51:13**
